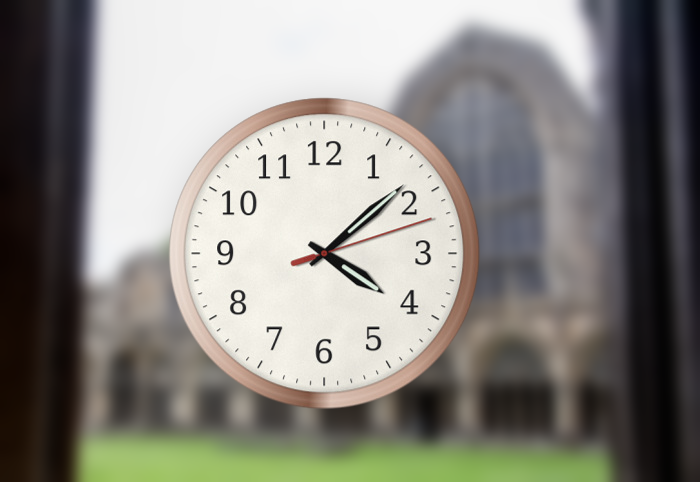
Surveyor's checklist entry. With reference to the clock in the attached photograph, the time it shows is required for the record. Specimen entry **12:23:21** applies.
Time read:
**4:08:12**
